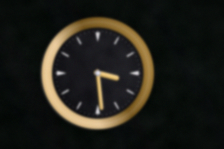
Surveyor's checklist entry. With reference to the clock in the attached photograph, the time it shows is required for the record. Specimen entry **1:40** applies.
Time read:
**3:29**
